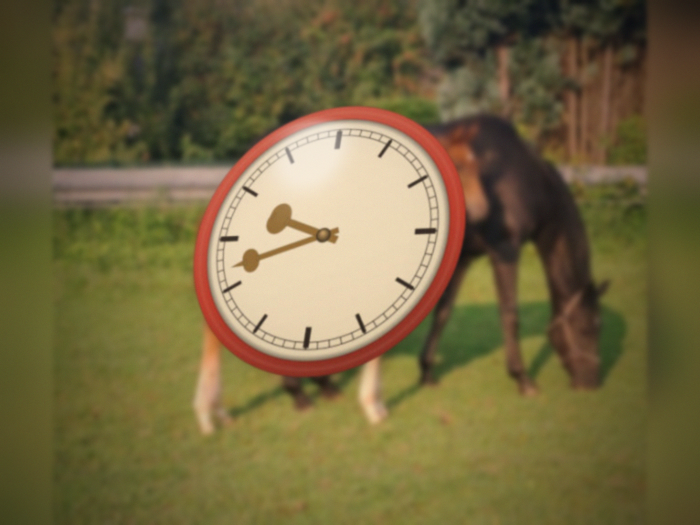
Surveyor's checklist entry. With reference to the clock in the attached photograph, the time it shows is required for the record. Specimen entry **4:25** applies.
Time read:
**9:42**
